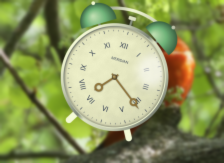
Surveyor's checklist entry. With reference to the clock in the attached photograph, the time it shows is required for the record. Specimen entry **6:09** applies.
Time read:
**7:21**
